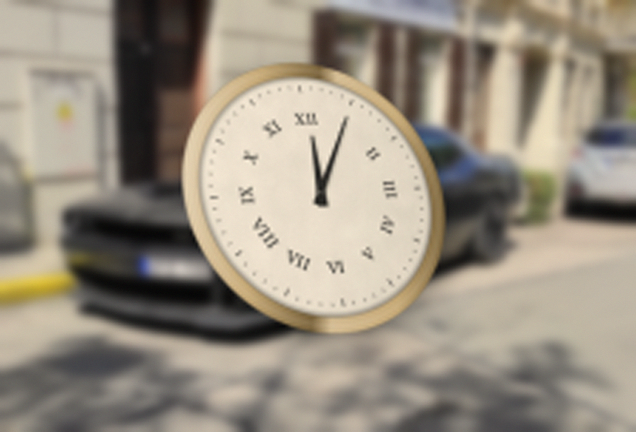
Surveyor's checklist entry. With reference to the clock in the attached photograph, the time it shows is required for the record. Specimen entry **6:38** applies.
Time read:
**12:05**
